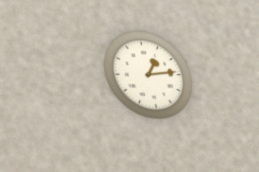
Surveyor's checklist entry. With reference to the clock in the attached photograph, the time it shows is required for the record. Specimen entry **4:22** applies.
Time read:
**1:14**
